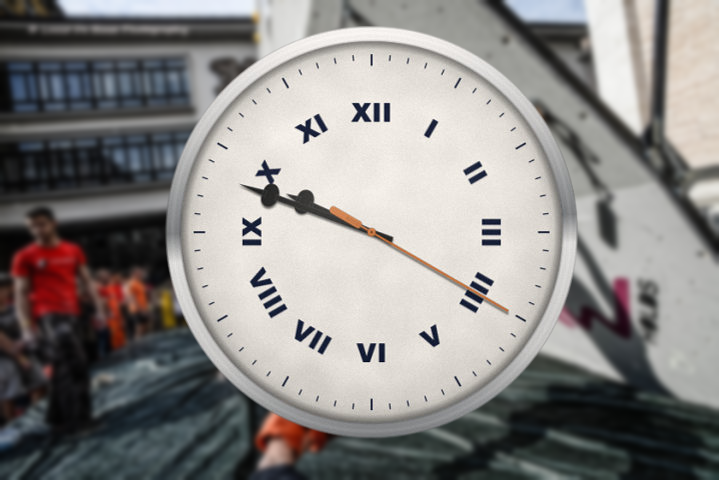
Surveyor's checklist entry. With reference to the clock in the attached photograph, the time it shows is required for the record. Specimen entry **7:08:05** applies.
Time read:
**9:48:20**
